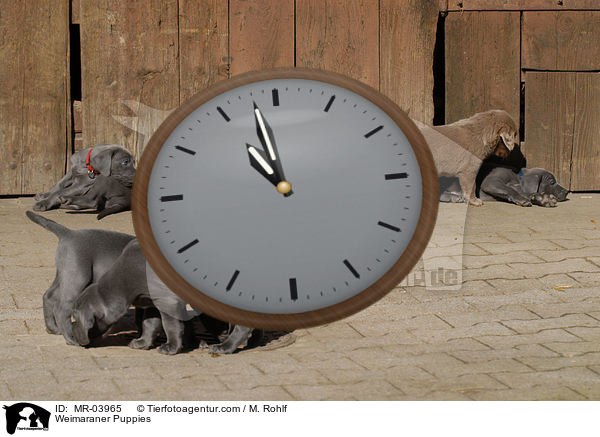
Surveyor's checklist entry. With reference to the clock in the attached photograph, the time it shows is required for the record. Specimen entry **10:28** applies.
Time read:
**10:58**
